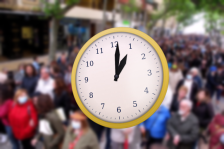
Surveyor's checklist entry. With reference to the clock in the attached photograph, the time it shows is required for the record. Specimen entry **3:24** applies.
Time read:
**1:01**
